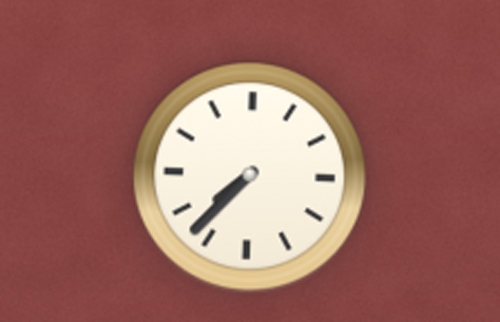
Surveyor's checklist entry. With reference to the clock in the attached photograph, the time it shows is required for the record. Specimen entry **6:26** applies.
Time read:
**7:37**
